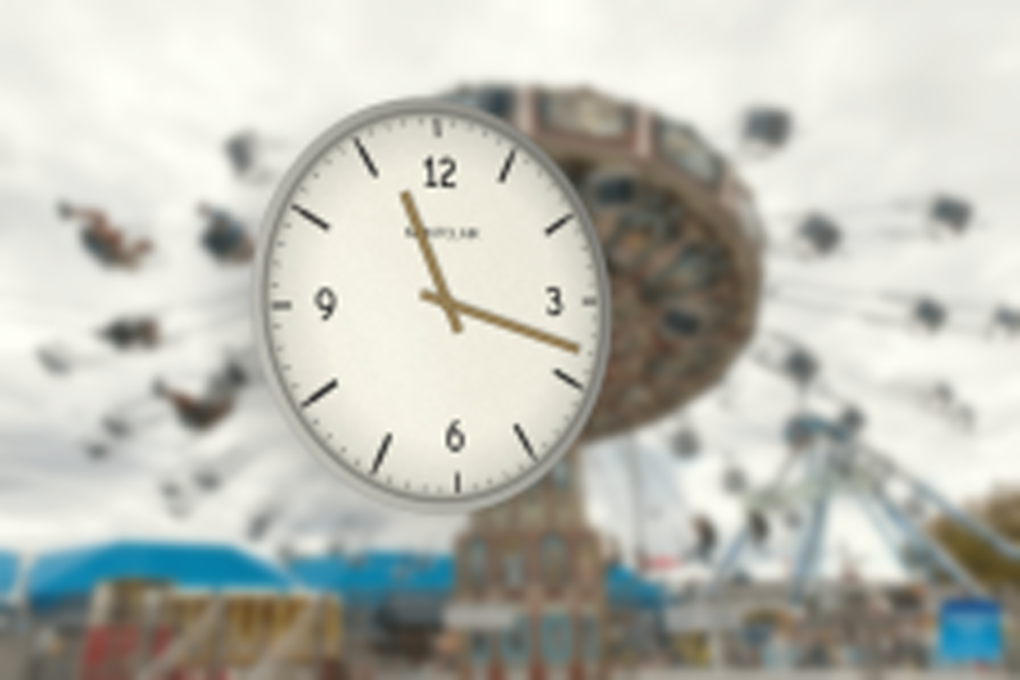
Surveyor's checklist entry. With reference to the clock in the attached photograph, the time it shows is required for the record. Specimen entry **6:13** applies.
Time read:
**11:18**
